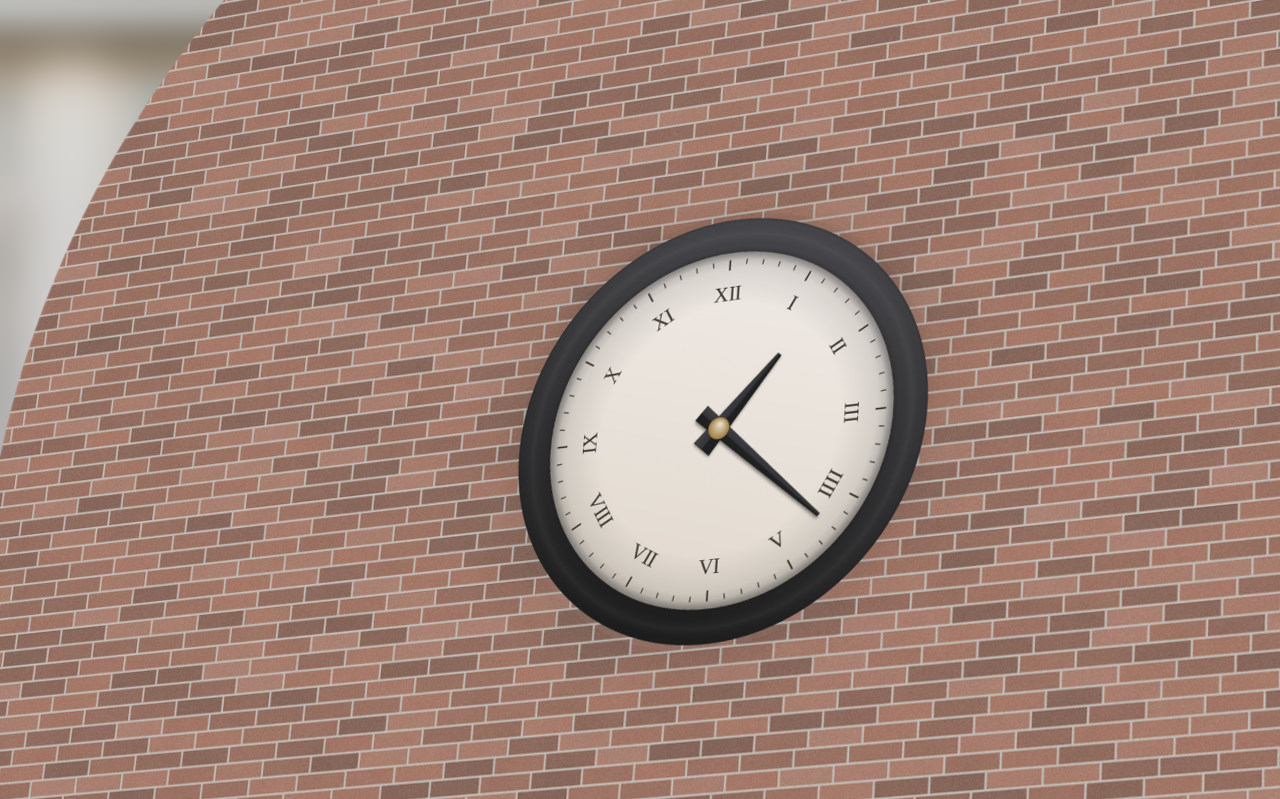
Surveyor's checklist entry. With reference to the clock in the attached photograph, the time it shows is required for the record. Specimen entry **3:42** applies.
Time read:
**1:22**
